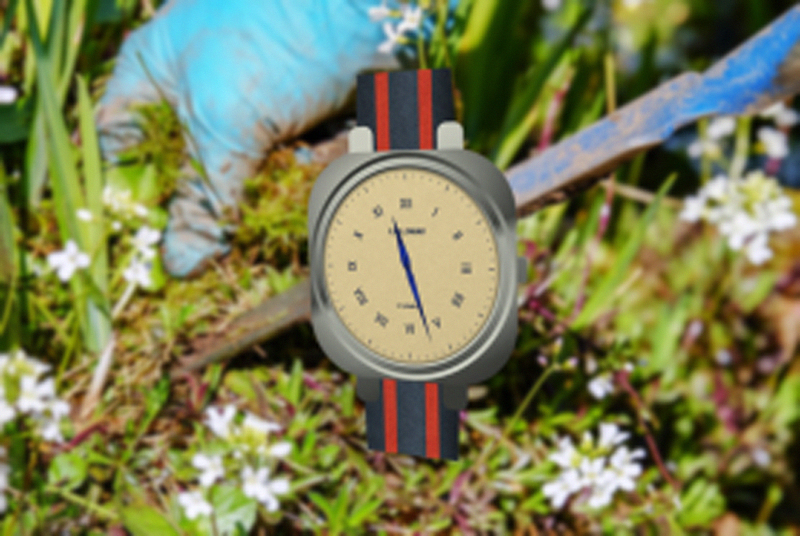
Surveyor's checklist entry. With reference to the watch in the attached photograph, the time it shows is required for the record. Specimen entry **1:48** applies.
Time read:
**11:27**
